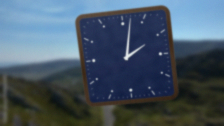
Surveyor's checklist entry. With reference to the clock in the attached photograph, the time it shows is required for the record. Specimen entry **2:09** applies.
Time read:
**2:02**
